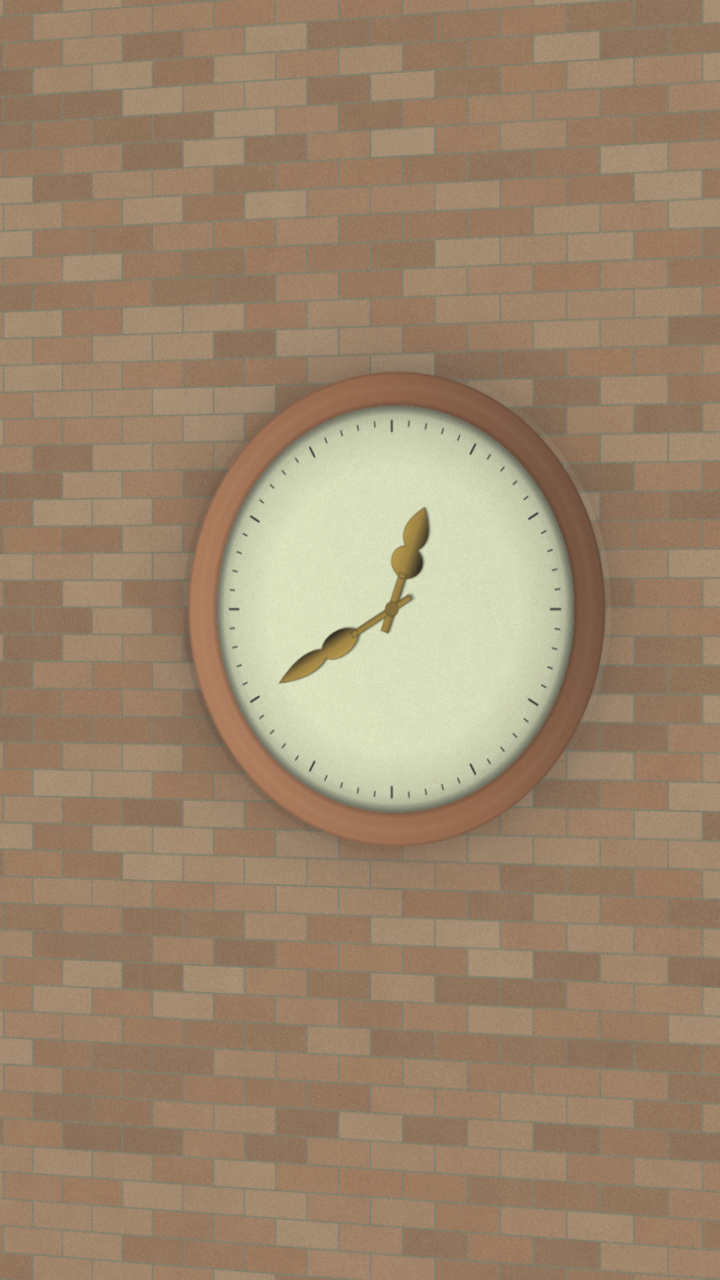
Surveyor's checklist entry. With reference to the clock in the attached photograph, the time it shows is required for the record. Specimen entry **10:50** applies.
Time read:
**12:40**
